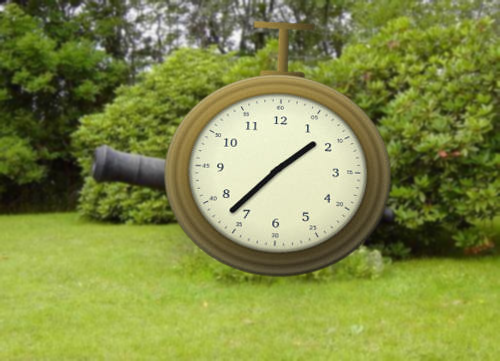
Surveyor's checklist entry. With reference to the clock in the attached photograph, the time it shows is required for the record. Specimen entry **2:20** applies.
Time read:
**1:37**
